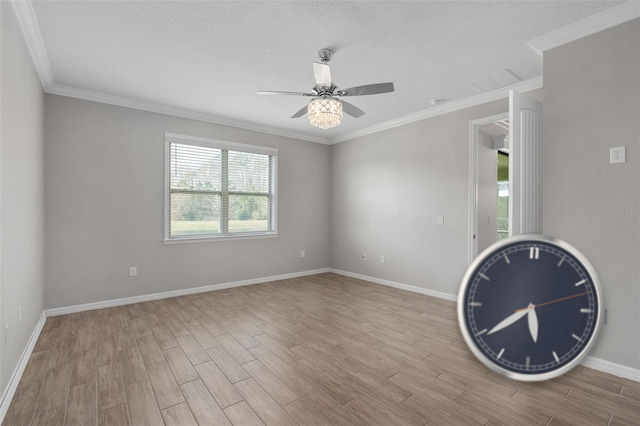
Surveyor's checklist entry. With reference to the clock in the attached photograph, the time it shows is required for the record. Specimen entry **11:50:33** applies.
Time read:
**5:39:12**
